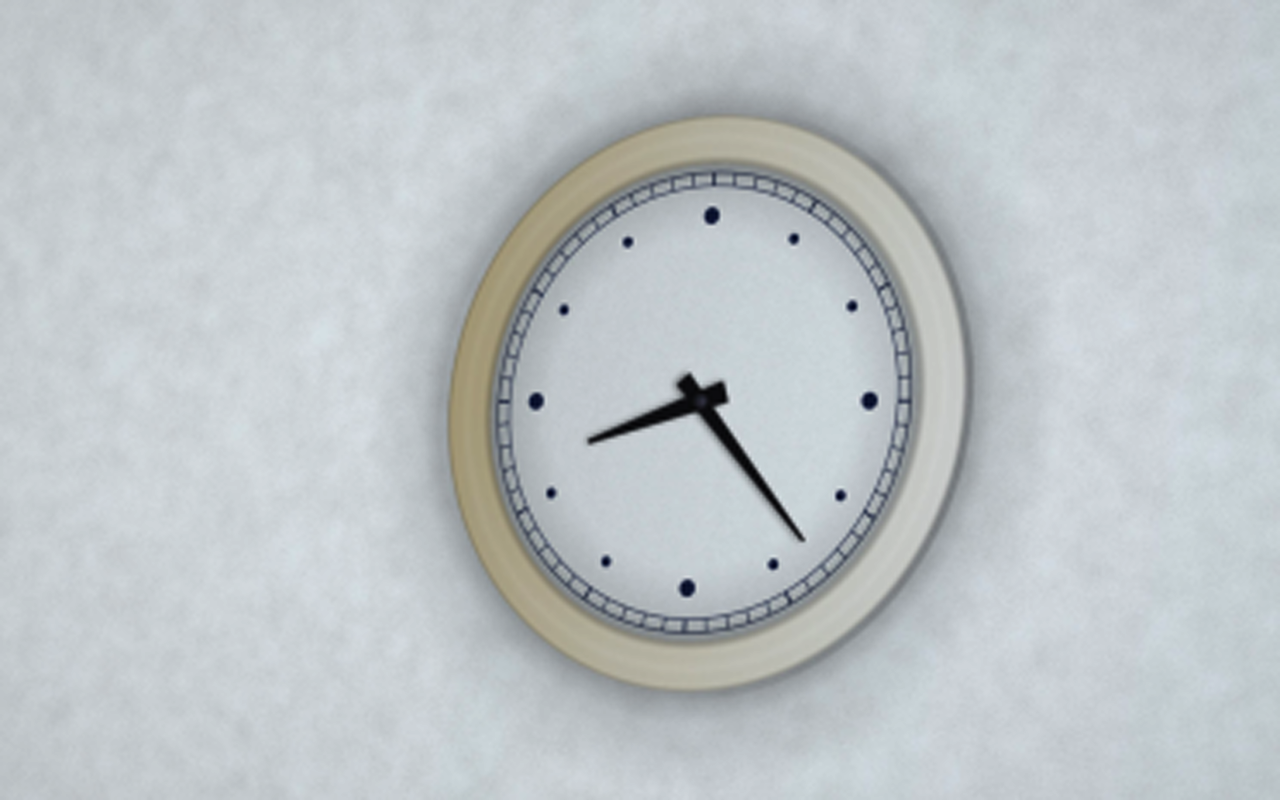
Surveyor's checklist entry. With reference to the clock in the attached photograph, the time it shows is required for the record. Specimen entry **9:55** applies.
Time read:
**8:23**
